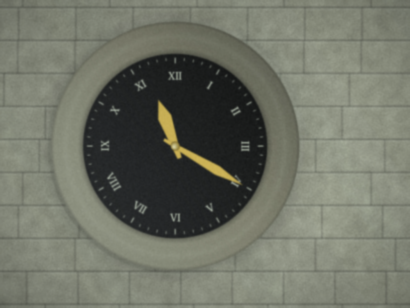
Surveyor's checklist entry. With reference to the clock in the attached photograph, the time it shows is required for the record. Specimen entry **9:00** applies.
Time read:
**11:20**
